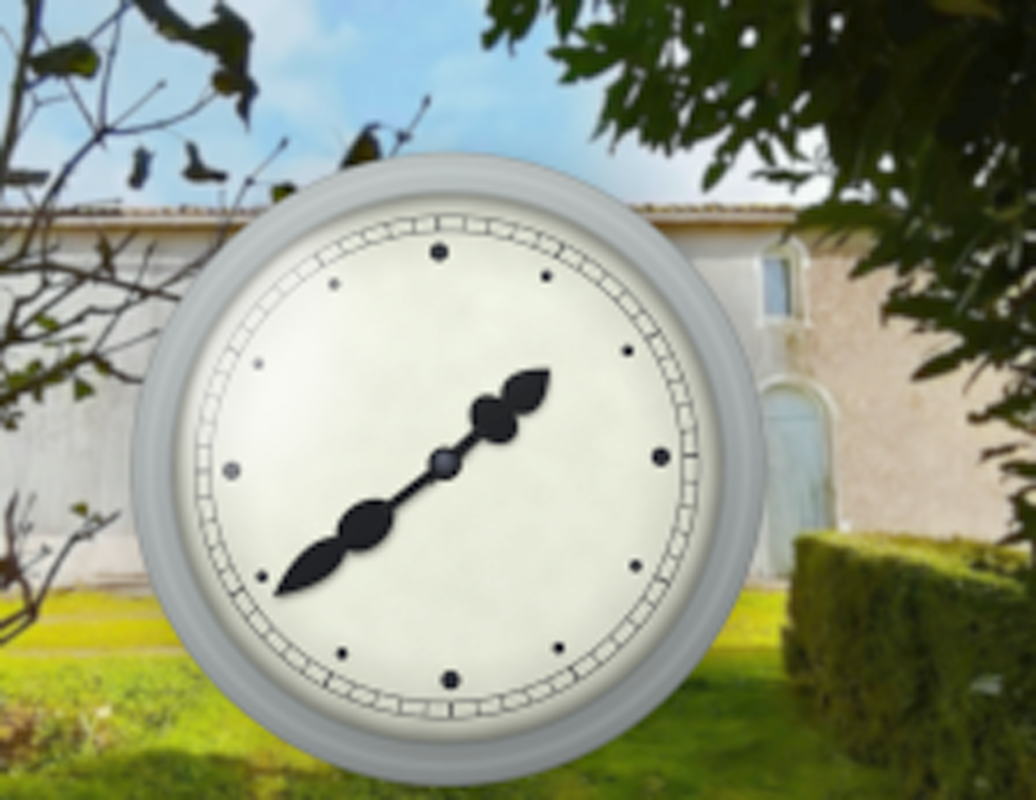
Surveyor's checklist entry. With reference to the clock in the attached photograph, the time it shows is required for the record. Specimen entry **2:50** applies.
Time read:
**1:39**
